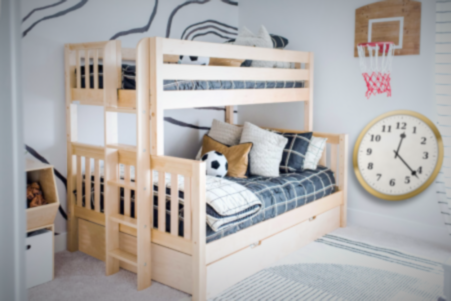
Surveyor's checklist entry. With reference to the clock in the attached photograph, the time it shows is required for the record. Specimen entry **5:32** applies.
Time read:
**12:22**
